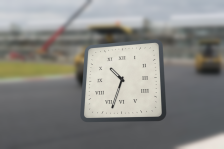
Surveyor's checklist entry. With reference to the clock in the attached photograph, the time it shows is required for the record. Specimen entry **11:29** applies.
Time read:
**10:33**
